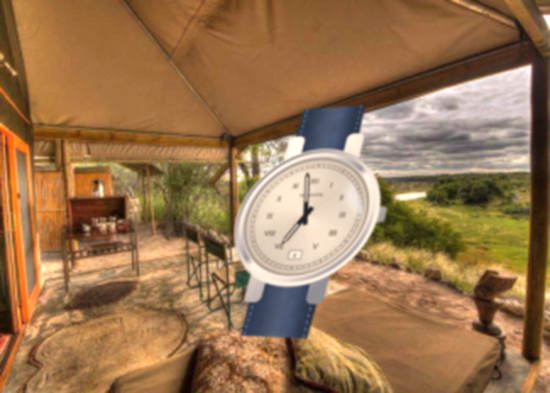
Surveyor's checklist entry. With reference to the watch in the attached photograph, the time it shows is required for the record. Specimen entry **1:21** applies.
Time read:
**6:58**
